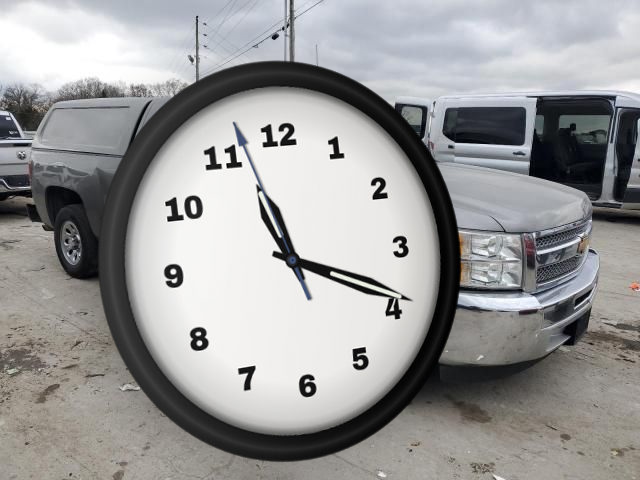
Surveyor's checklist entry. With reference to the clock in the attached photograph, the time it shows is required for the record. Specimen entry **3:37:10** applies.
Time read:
**11:18:57**
